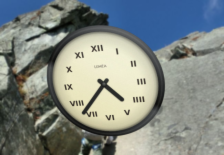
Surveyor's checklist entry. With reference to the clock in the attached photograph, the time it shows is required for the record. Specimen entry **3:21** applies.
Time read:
**4:37**
